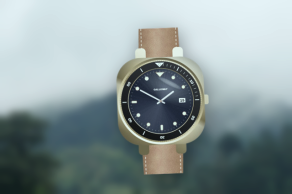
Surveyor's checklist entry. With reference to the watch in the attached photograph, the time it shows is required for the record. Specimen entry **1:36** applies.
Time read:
**1:50**
